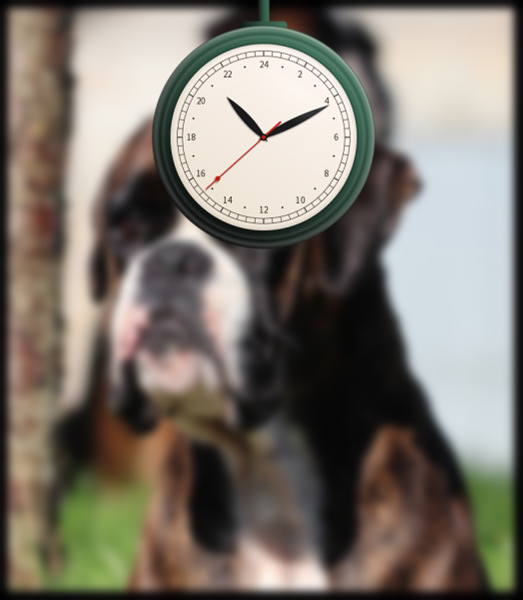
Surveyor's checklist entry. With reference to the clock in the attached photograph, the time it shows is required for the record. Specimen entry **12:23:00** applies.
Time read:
**21:10:38**
